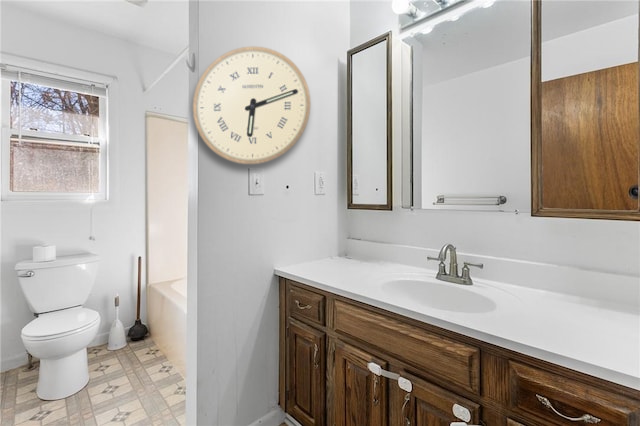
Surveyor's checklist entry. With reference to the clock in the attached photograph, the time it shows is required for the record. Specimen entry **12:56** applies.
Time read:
**6:12**
